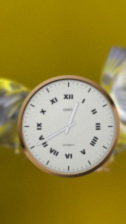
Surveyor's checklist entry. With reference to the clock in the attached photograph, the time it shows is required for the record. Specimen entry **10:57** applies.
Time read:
**12:40**
